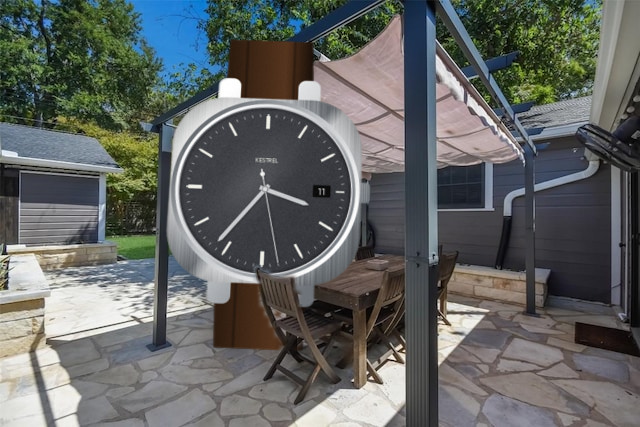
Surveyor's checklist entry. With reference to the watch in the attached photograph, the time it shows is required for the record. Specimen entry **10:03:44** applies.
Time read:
**3:36:28**
